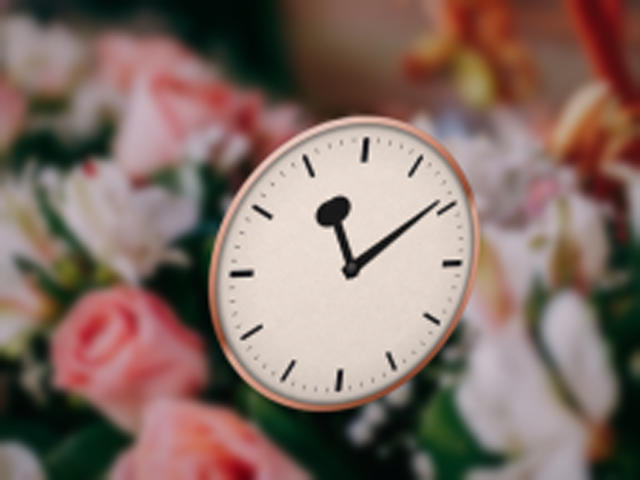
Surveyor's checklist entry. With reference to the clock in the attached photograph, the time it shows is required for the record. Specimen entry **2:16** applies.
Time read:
**11:09**
